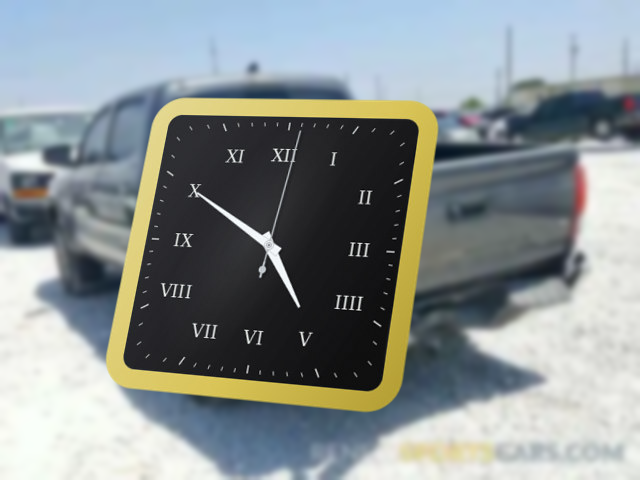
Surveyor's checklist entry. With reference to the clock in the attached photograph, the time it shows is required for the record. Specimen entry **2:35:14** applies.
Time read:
**4:50:01**
